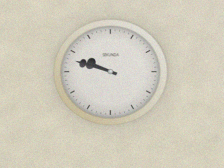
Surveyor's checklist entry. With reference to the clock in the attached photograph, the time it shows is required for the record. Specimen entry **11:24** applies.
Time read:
**9:48**
